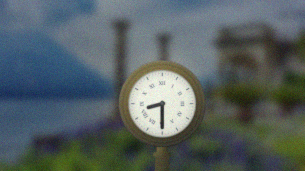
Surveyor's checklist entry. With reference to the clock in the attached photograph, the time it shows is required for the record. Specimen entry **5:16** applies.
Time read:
**8:30**
